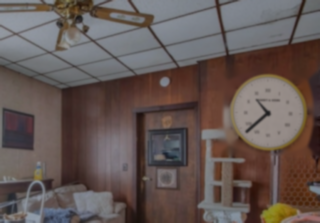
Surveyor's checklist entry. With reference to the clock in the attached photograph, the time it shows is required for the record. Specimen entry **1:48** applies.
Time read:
**10:38**
